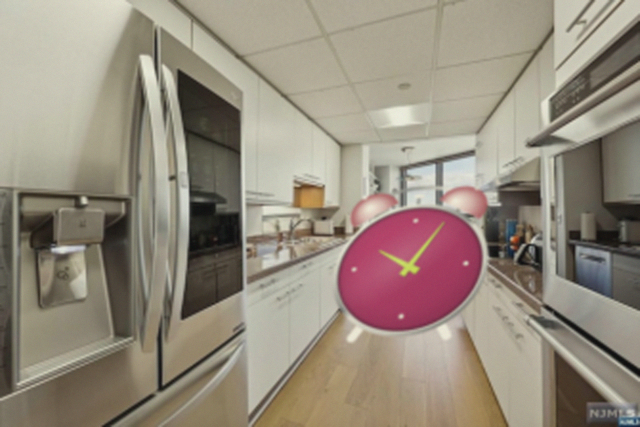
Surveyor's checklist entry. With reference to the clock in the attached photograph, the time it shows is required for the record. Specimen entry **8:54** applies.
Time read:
**10:05**
